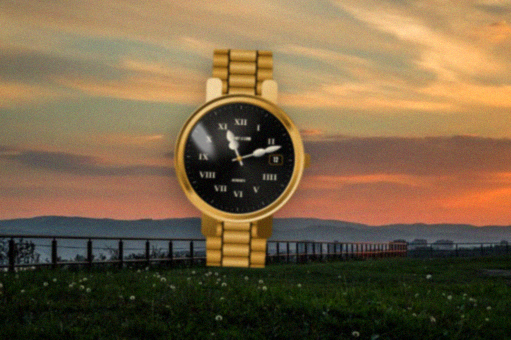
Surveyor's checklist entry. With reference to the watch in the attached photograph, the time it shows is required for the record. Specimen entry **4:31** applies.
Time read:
**11:12**
